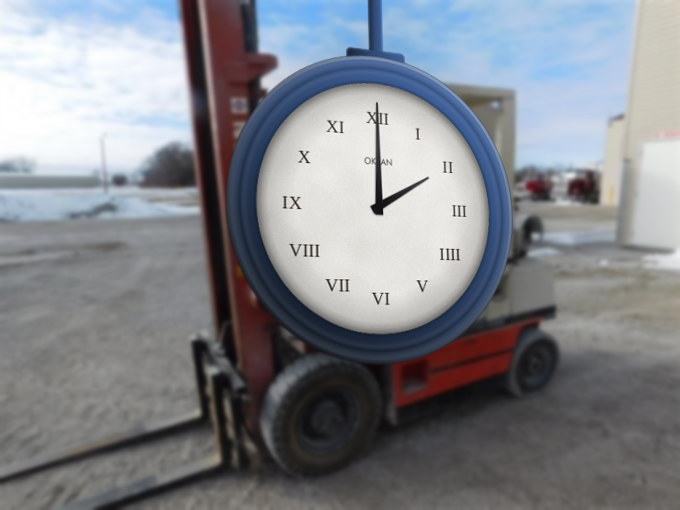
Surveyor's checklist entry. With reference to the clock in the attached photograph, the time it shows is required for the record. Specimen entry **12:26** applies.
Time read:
**2:00**
